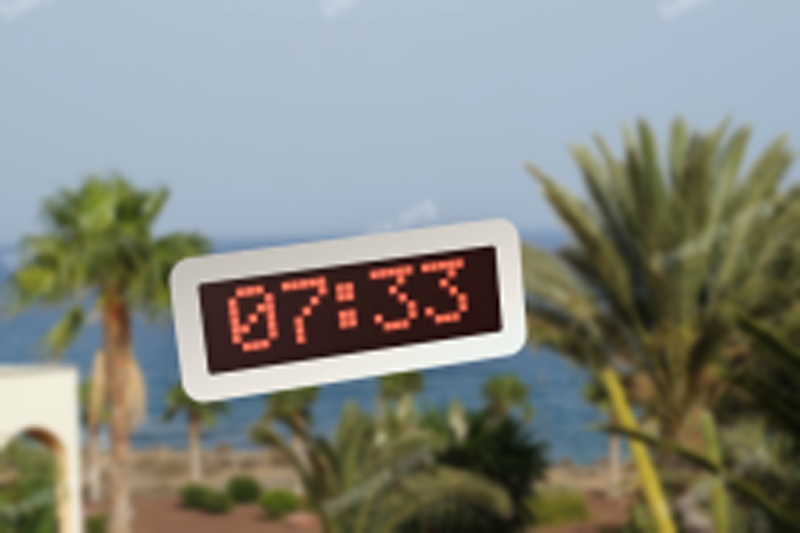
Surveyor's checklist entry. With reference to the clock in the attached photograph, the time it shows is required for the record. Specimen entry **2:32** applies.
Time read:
**7:33**
